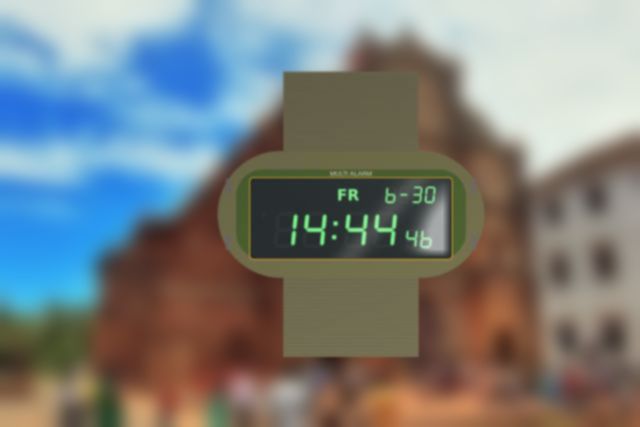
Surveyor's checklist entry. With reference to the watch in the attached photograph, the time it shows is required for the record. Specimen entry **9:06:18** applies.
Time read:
**14:44:46**
